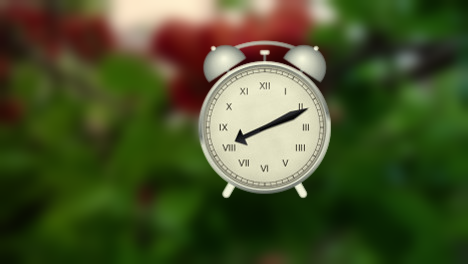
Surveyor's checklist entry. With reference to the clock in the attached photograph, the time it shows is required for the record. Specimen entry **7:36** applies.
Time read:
**8:11**
